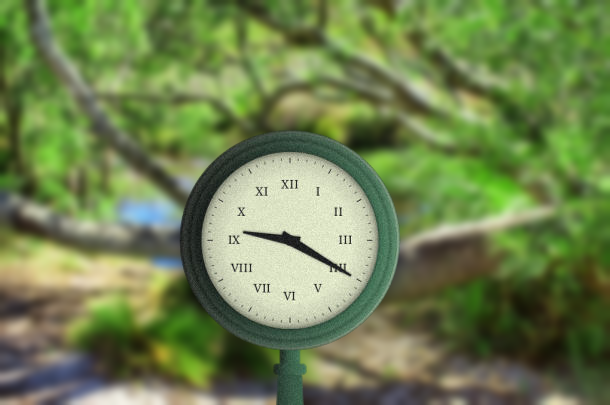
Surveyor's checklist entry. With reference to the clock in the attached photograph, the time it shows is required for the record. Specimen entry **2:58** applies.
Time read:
**9:20**
